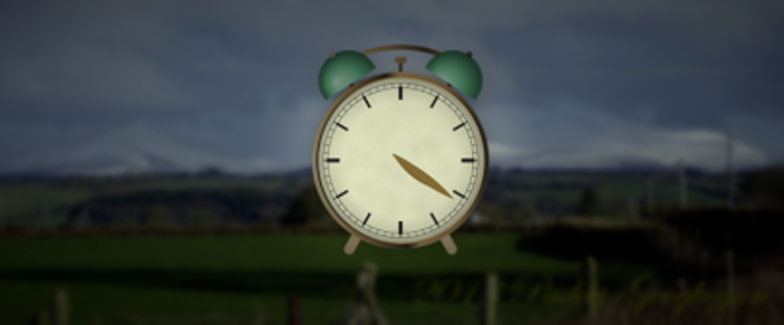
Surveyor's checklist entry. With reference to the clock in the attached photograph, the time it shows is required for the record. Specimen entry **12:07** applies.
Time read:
**4:21**
